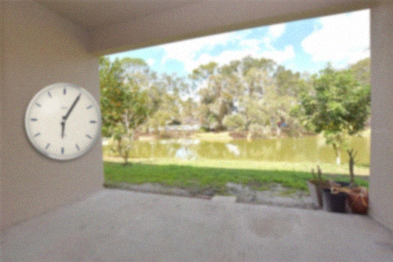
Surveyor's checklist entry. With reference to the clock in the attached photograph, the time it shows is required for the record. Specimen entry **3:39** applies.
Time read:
**6:05**
